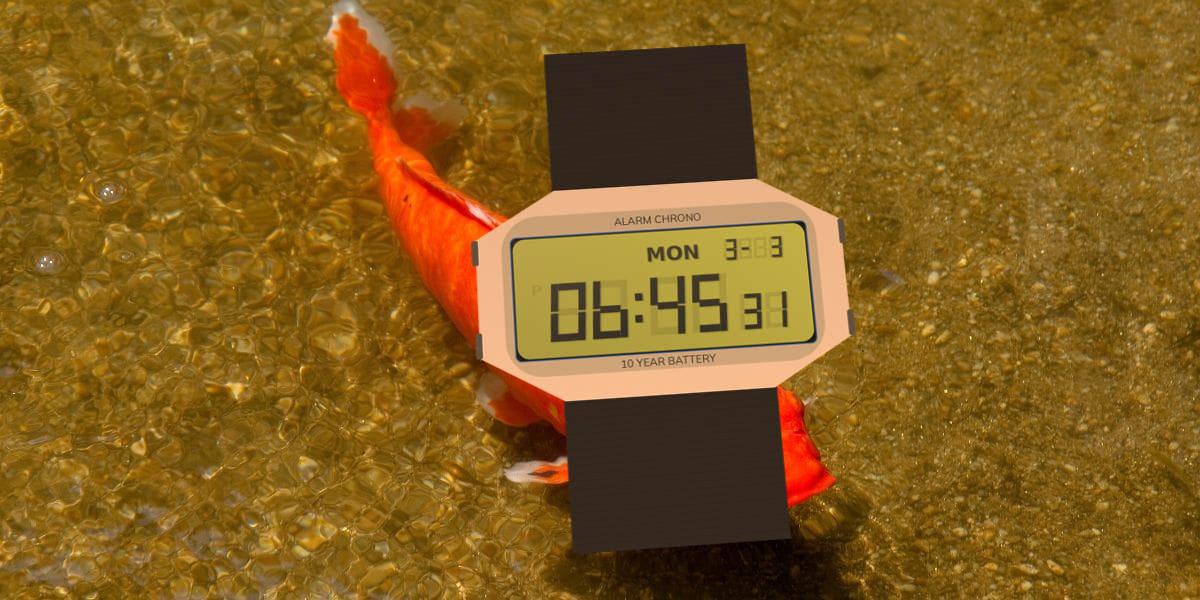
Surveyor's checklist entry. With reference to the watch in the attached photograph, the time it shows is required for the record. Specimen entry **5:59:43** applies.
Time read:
**6:45:31**
